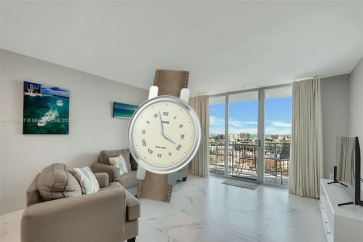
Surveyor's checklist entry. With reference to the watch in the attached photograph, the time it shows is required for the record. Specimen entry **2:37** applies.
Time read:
**3:57**
